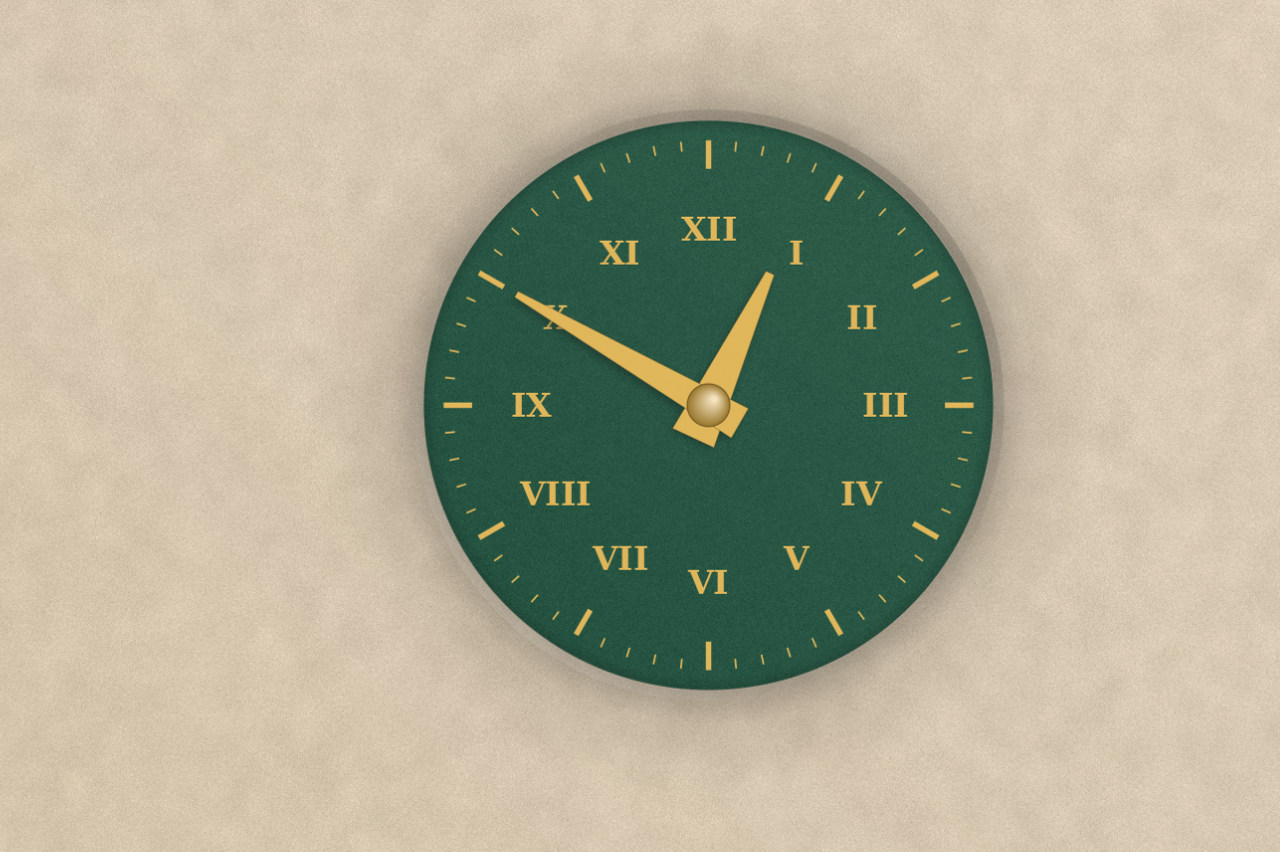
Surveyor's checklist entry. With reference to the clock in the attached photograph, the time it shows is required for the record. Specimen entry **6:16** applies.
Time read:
**12:50**
